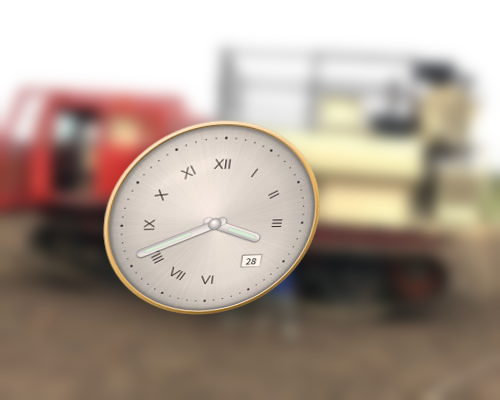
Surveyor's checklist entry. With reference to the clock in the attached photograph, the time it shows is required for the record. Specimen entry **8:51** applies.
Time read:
**3:41**
